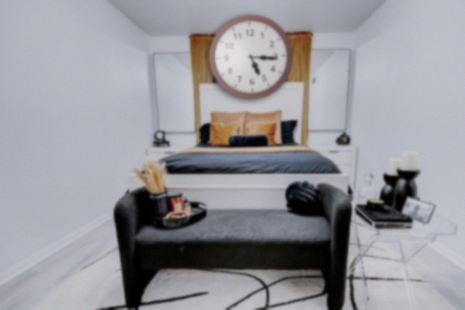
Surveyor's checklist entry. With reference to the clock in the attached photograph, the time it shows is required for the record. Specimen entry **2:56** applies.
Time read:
**5:16**
